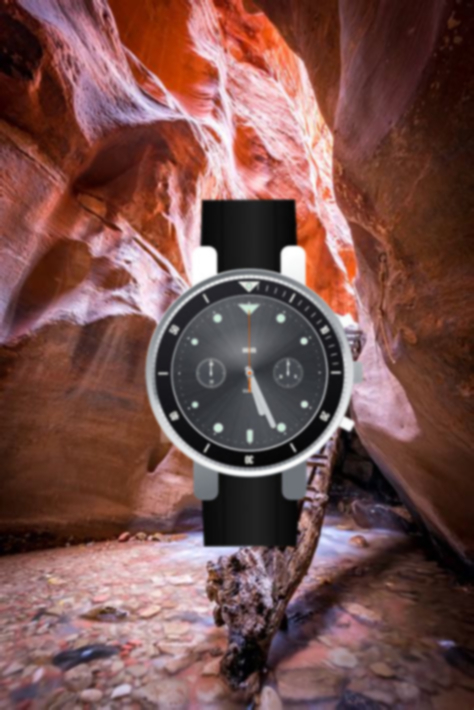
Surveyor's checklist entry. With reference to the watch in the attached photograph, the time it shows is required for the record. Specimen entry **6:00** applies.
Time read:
**5:26**
